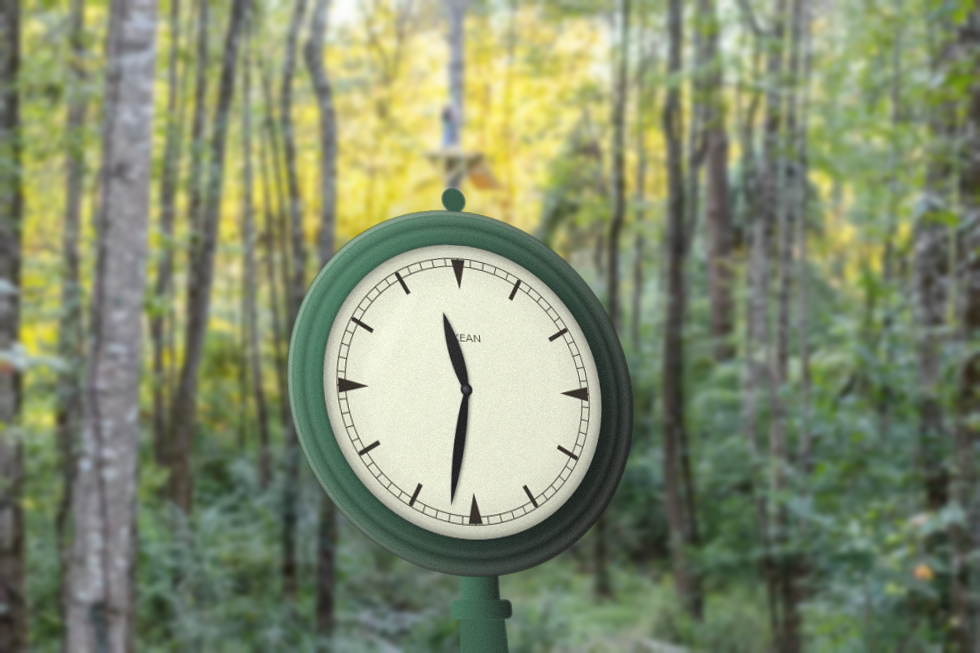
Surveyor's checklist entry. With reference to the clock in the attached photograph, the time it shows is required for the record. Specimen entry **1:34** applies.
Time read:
**11:32**
